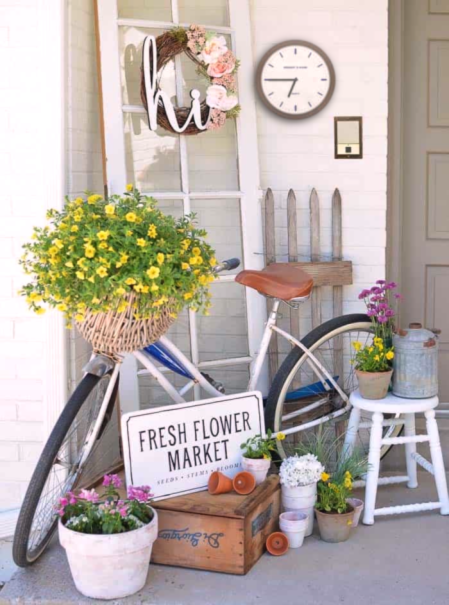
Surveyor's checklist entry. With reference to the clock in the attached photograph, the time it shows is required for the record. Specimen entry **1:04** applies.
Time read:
**6:45**
